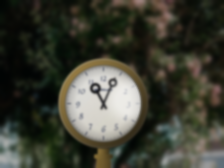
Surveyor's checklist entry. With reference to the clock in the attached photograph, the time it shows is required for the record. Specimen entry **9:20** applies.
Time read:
**11:04**
